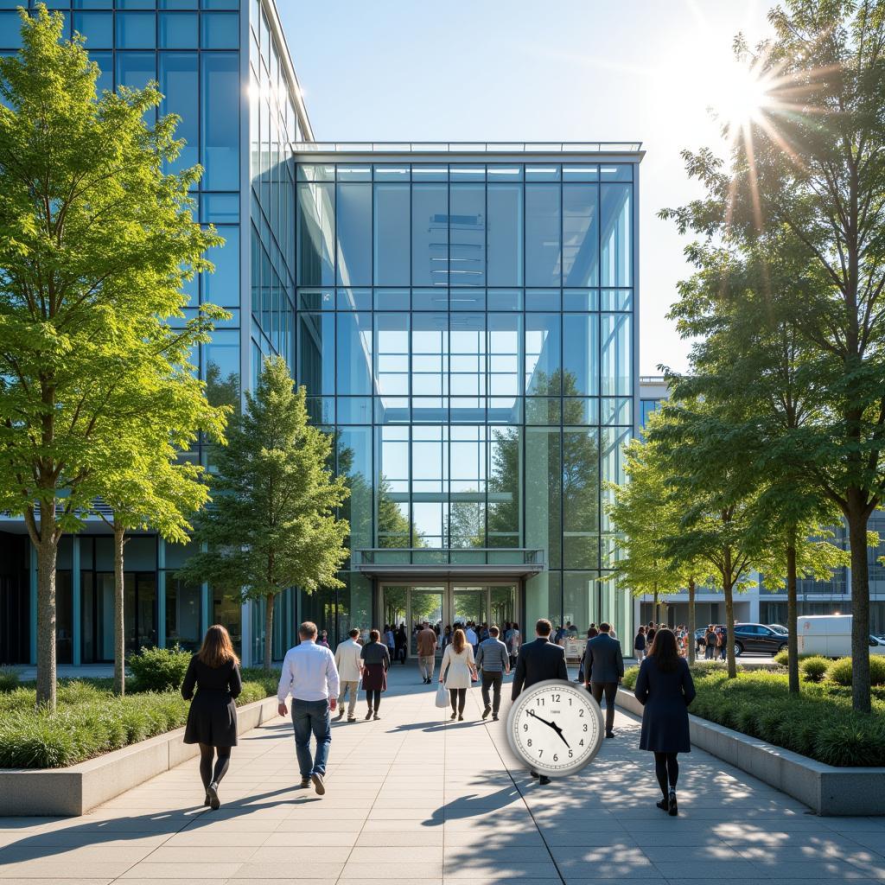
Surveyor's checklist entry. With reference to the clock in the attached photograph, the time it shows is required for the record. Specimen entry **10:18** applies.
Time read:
**4:50**
